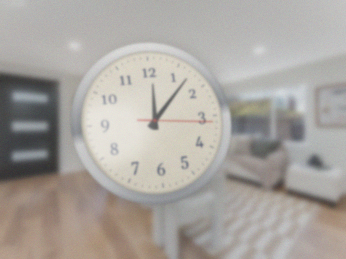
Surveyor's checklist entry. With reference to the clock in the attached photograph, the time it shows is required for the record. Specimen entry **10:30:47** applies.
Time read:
**12:07:16**
